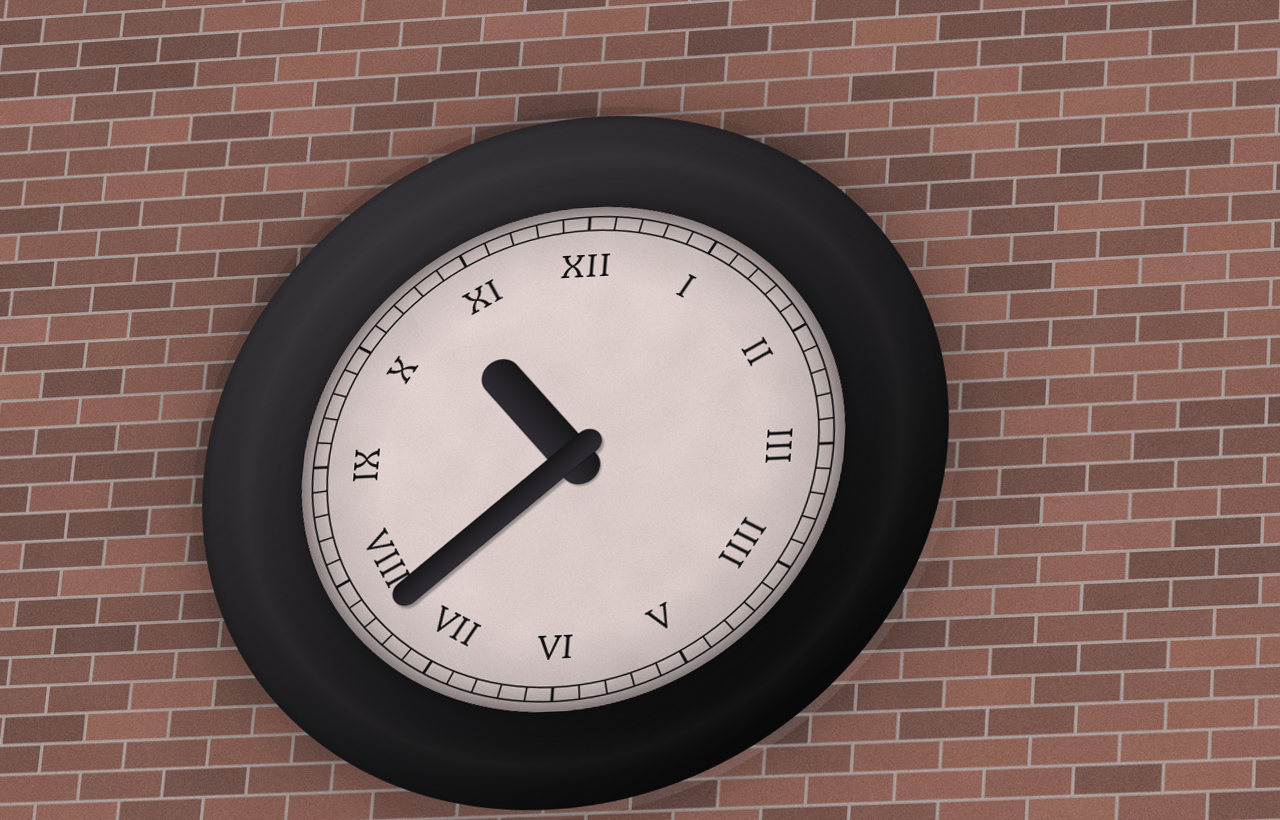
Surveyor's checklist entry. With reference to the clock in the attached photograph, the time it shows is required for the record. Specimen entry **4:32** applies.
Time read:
**10:38**
